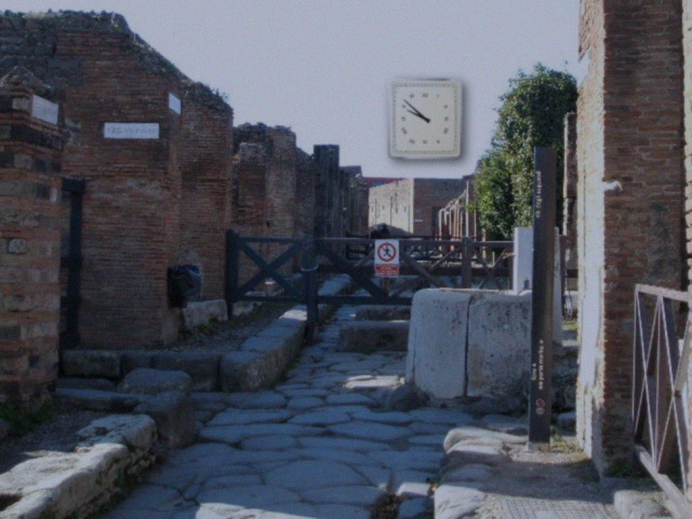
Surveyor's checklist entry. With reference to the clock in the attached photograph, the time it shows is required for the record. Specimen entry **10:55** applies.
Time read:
**9:52**
